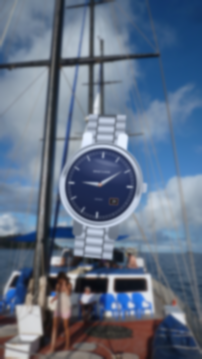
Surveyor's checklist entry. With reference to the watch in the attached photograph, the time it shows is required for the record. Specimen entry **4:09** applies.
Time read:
**9:09**
